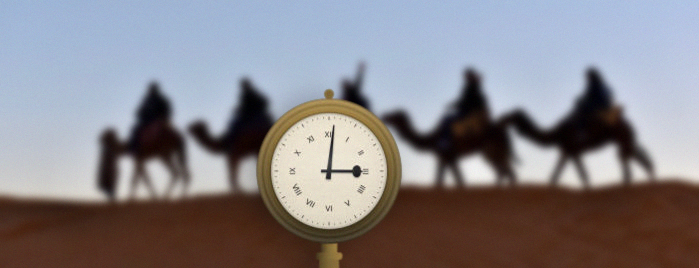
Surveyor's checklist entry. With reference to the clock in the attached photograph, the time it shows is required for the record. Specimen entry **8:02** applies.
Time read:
**3:01**
